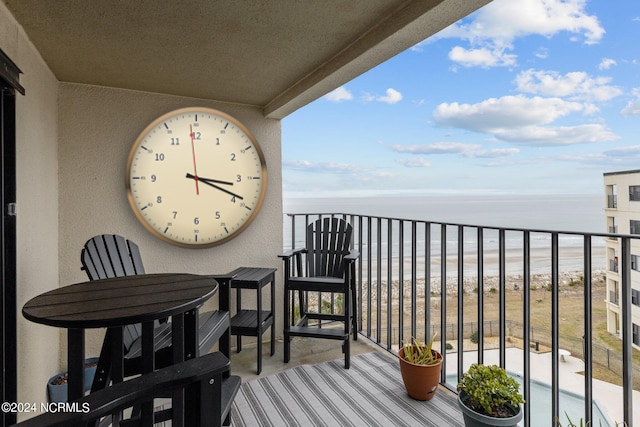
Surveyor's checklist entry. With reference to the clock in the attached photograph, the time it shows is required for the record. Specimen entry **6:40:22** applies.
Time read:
**3:18:59**
